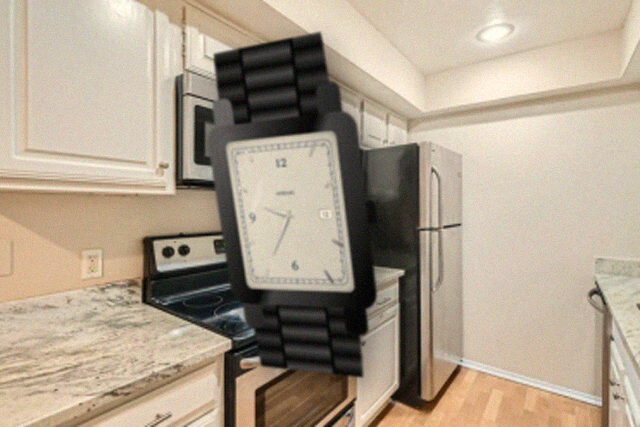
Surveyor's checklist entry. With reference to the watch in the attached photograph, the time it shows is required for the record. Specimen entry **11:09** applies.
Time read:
**9:35**
